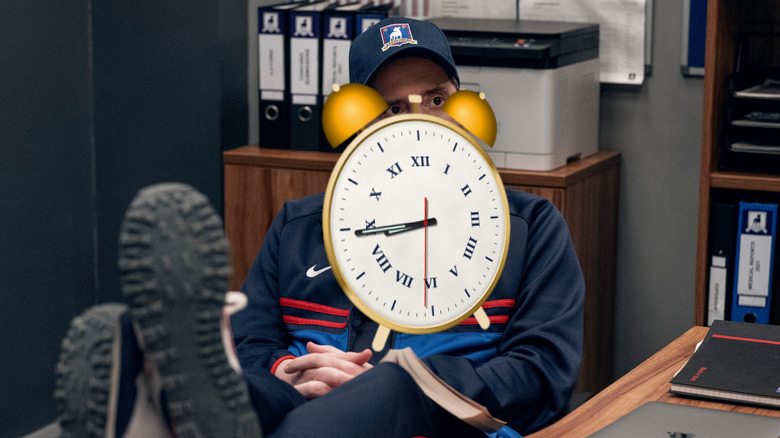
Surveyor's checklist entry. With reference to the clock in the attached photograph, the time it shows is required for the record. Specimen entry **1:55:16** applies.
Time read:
**8:44:31**
